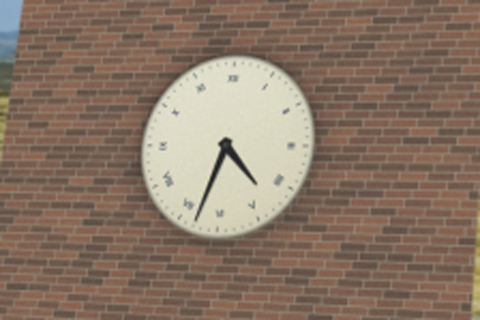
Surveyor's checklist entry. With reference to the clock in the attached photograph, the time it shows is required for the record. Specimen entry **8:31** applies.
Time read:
**4:33**
